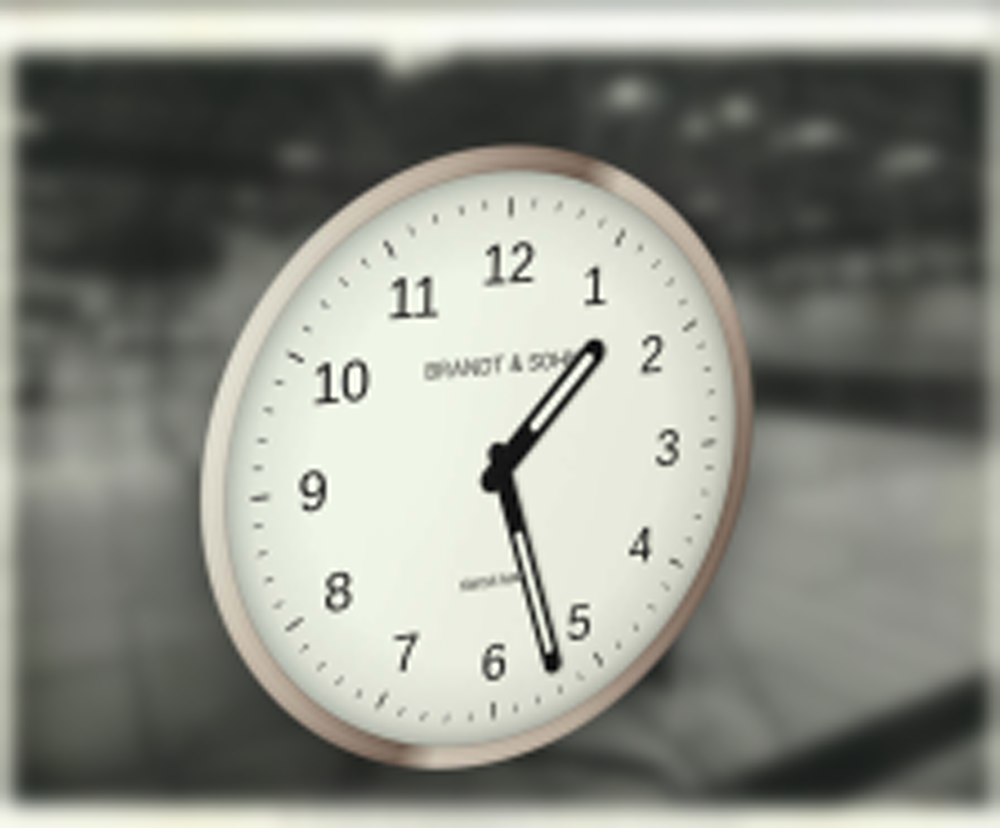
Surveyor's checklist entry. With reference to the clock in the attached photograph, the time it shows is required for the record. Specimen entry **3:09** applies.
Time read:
**1:27**
